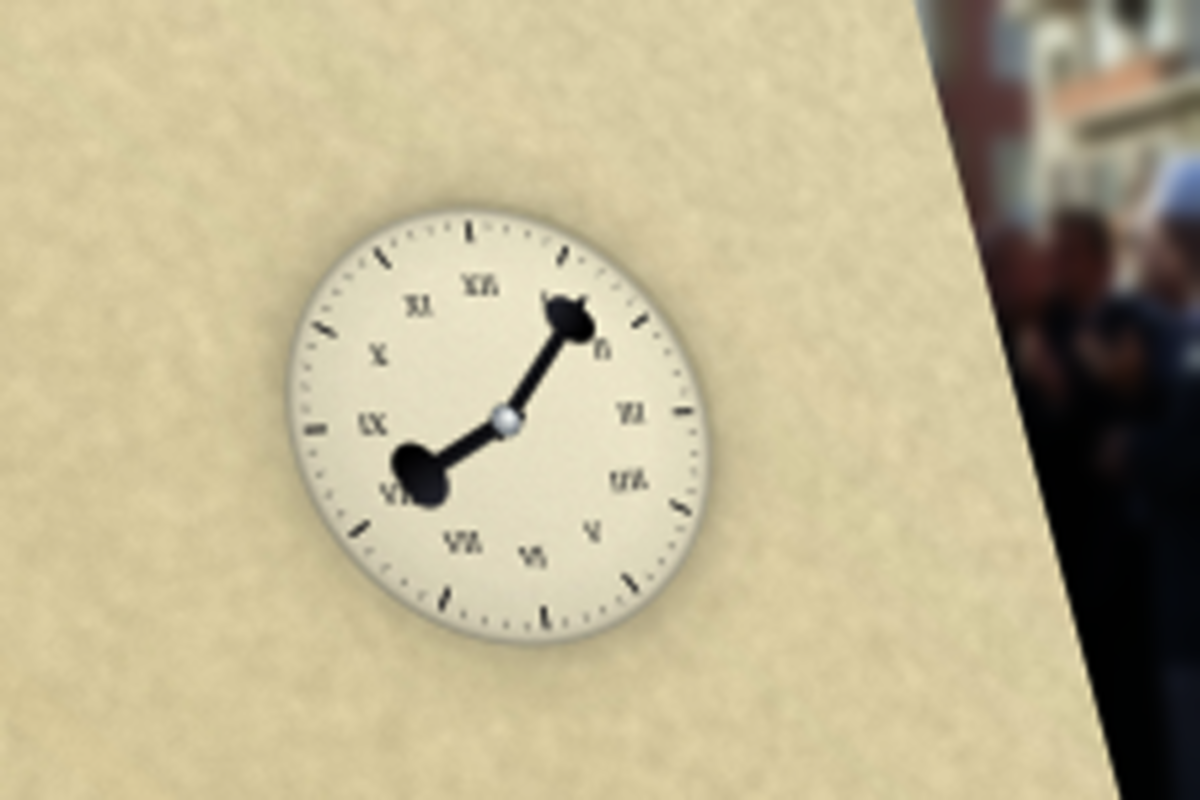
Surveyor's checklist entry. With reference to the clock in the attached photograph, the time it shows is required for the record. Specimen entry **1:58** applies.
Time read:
**8:07**
